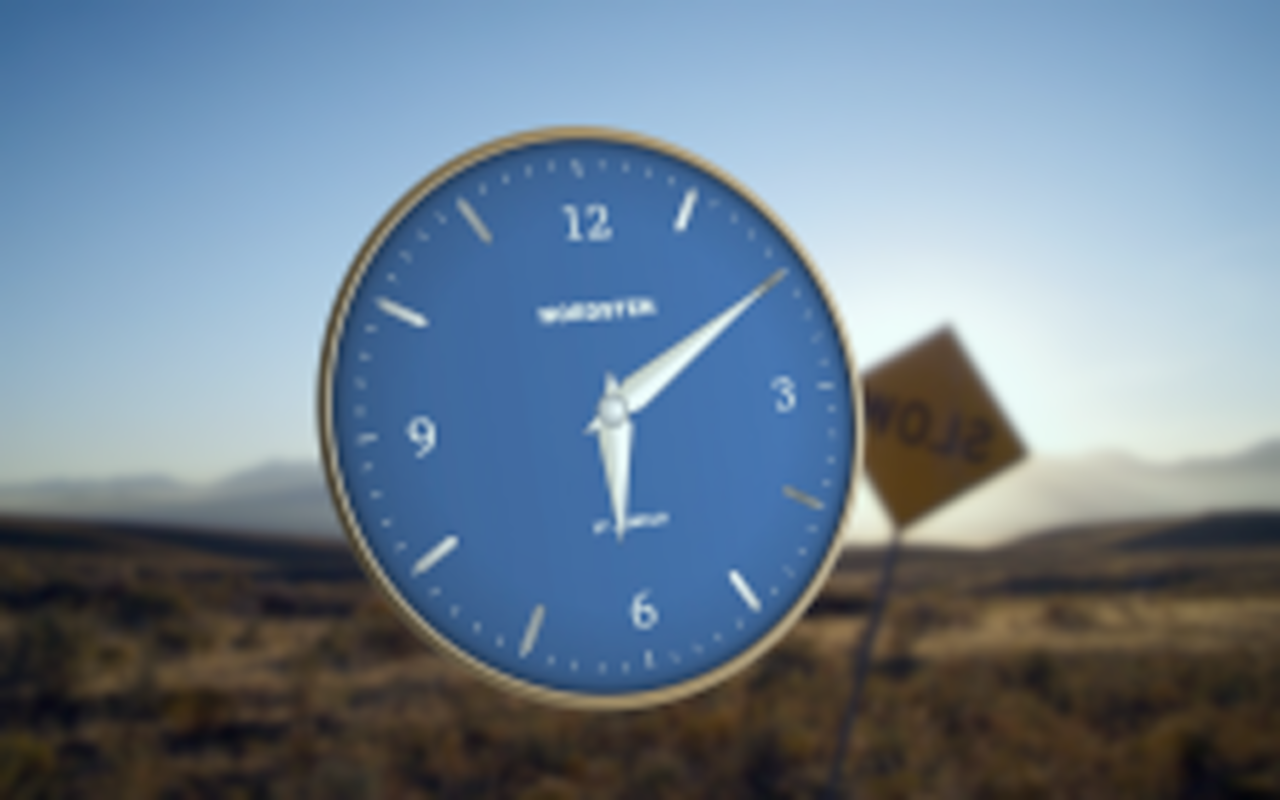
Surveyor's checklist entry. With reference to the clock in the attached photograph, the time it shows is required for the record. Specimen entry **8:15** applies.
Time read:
**6:10**
